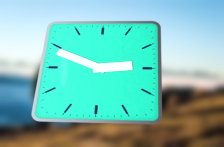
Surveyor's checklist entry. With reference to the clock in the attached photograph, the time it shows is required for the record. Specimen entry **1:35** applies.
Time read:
**2:49**
